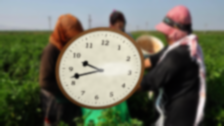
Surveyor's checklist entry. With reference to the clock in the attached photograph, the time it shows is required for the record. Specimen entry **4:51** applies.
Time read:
**9:42**
